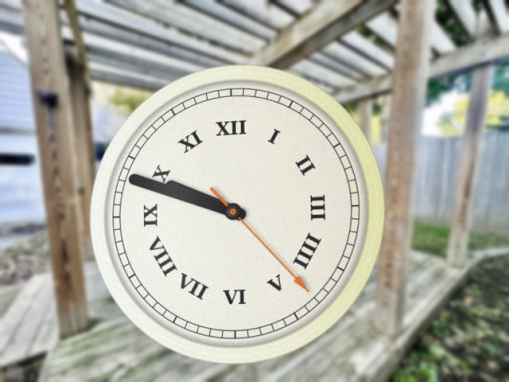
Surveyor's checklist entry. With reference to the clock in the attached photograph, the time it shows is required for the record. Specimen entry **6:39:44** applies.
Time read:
**9:48:23**
